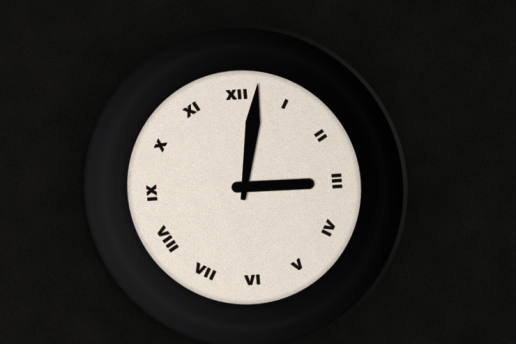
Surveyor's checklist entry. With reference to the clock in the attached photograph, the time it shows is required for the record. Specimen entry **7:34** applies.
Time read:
**3:02**
